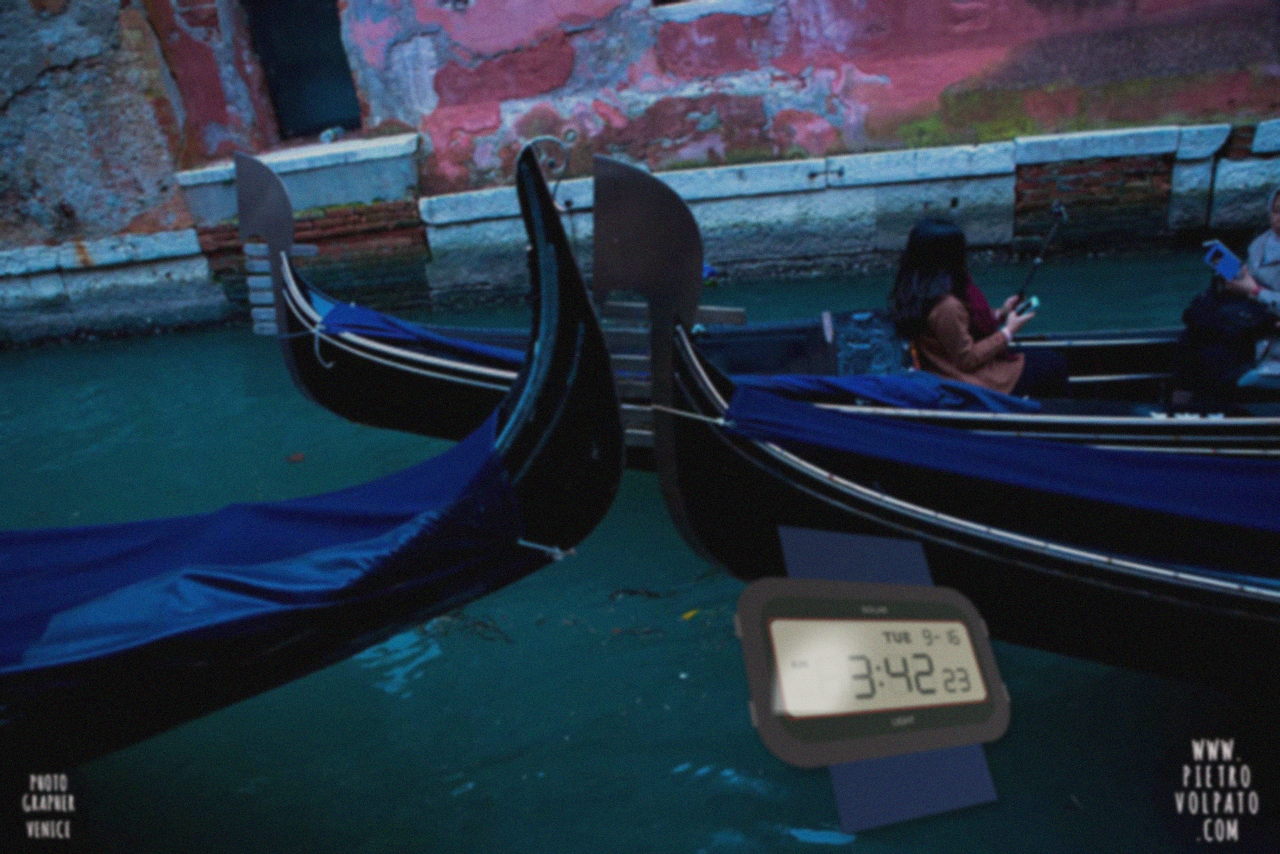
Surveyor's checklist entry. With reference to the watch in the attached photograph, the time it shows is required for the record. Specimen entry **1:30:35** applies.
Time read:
**3:42:23**
